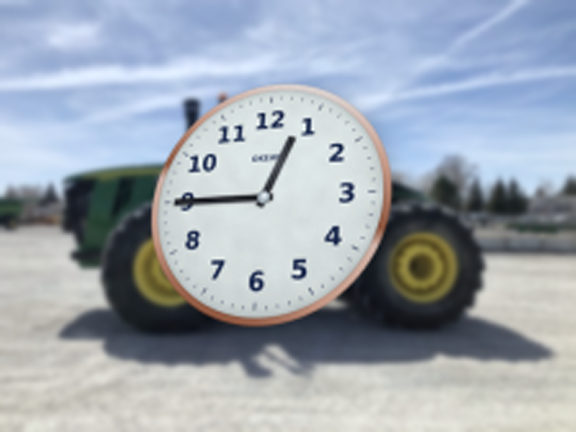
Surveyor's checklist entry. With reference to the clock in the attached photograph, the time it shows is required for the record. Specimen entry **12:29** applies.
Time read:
**12:45**
